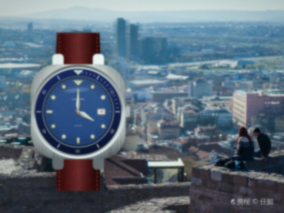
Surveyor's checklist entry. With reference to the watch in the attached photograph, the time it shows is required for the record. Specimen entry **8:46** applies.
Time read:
**4:00**
